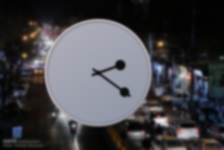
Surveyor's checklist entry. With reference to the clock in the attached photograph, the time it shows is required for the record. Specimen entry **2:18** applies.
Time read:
**2:21**
